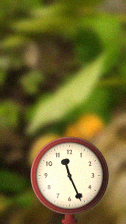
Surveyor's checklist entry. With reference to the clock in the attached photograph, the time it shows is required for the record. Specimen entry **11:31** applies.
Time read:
**11:26**
